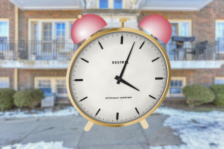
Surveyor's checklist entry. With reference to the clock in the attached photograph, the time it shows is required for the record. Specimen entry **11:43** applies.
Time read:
**4:03**
